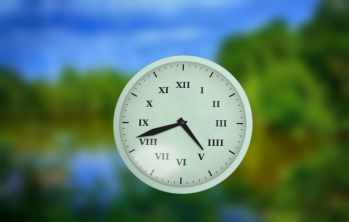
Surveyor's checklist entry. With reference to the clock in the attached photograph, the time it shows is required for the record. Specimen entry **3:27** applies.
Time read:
**4:42**
